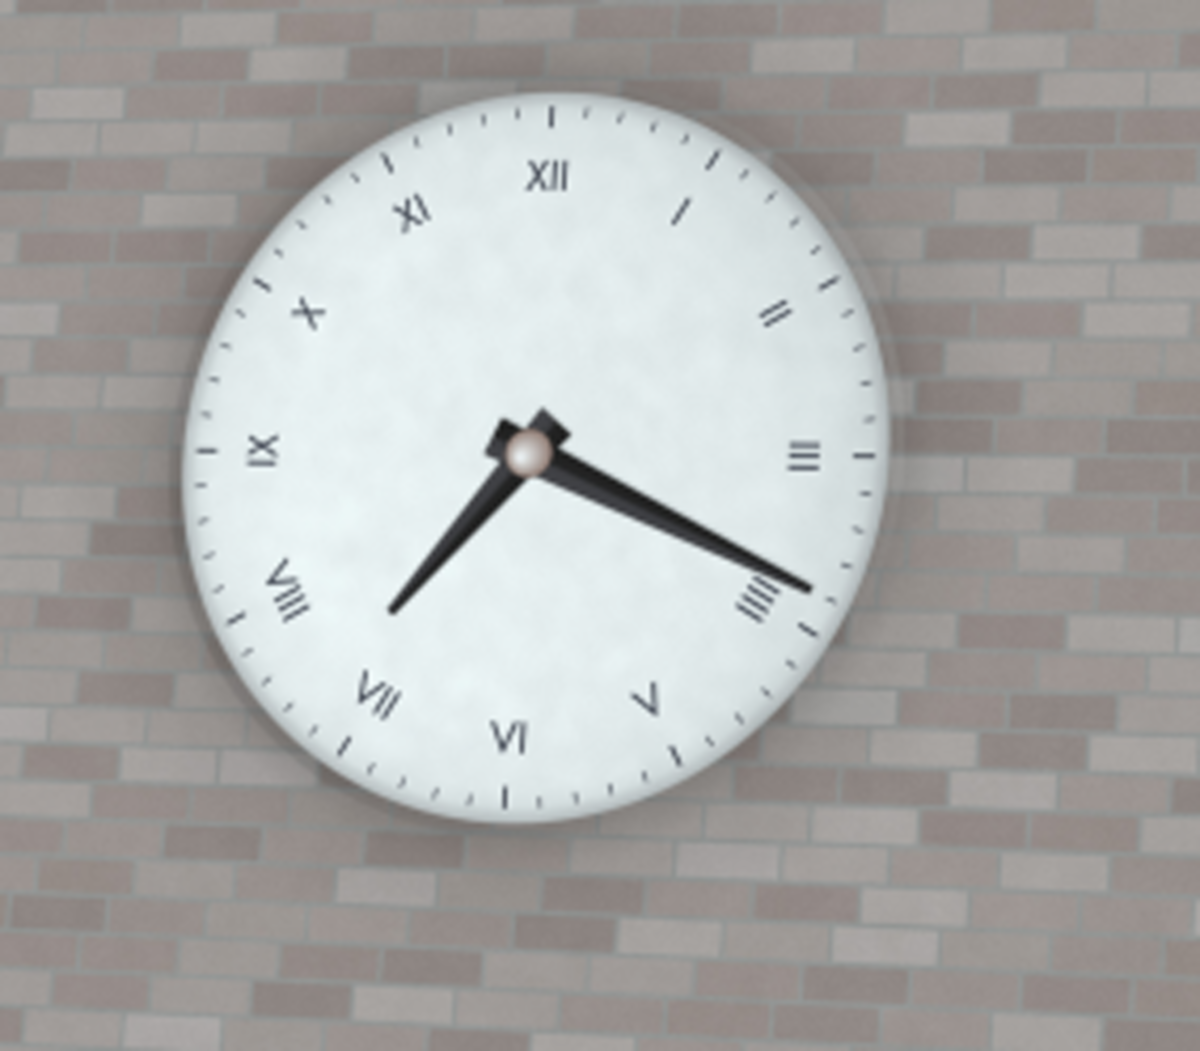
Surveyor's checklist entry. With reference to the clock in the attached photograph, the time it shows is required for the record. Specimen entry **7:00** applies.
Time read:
**7:19**
